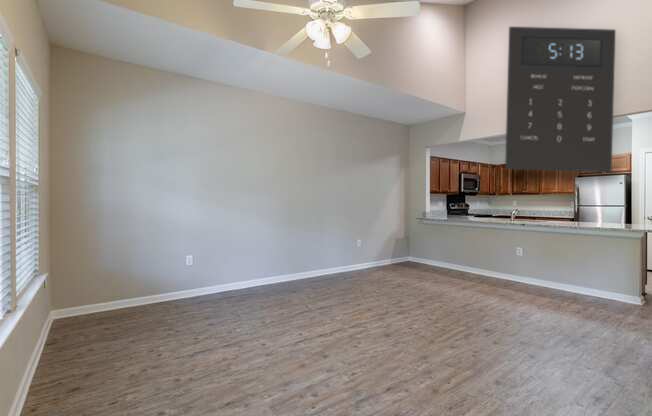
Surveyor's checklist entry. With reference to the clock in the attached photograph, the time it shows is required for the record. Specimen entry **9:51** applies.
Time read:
**5:13**
